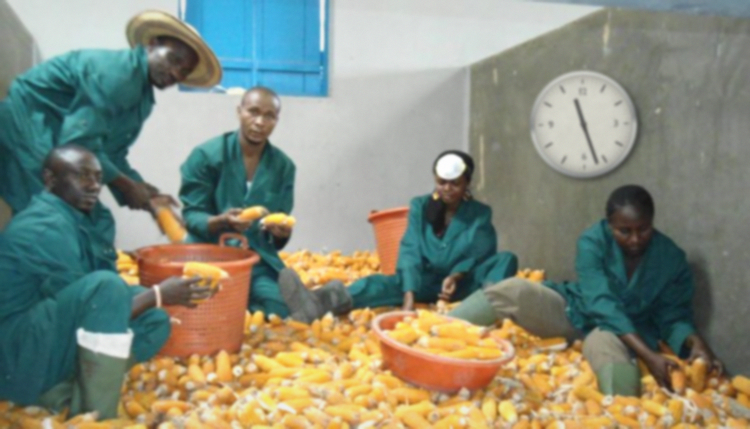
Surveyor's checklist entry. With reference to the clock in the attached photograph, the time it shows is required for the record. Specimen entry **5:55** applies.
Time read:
**11:27**
